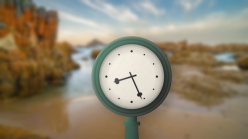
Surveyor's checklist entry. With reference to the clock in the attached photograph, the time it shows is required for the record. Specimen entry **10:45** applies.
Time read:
**8:26**
